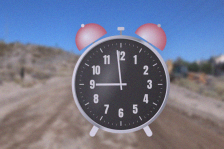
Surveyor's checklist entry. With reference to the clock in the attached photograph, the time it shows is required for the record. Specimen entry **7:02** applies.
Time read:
**8:59**
